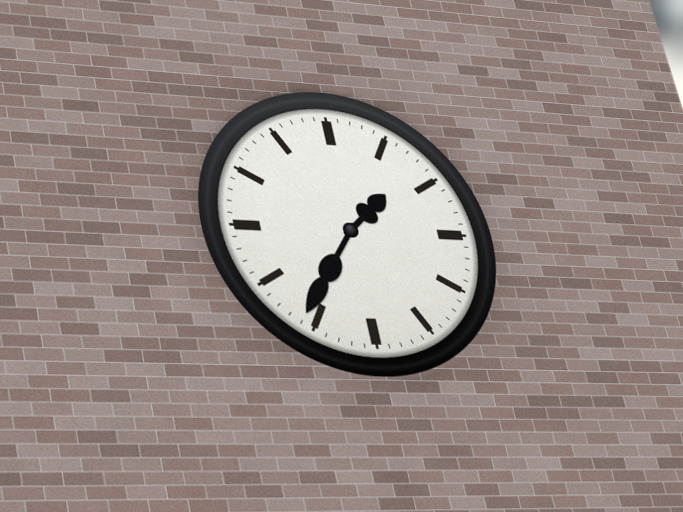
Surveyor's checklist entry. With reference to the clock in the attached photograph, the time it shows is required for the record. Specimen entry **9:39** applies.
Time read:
**1:36**
